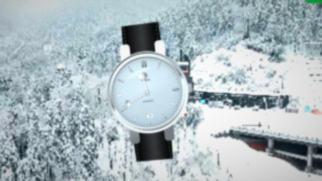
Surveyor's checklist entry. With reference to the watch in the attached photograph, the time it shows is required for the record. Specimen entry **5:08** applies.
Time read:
**11:41**
